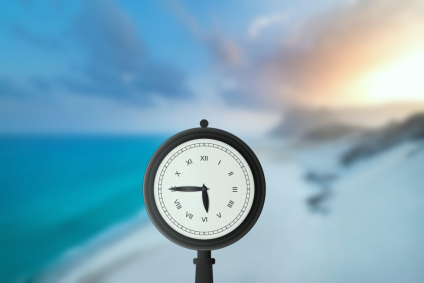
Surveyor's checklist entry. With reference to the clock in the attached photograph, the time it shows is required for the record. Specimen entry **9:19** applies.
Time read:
**5:45**
